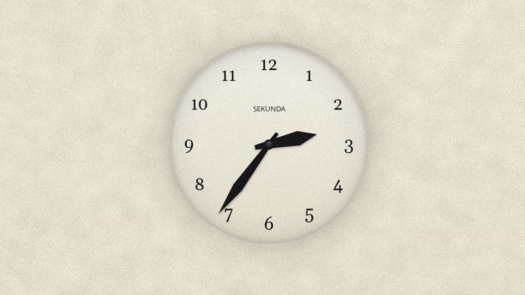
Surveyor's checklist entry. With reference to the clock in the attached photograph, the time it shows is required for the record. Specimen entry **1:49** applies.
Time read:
**2:36**
